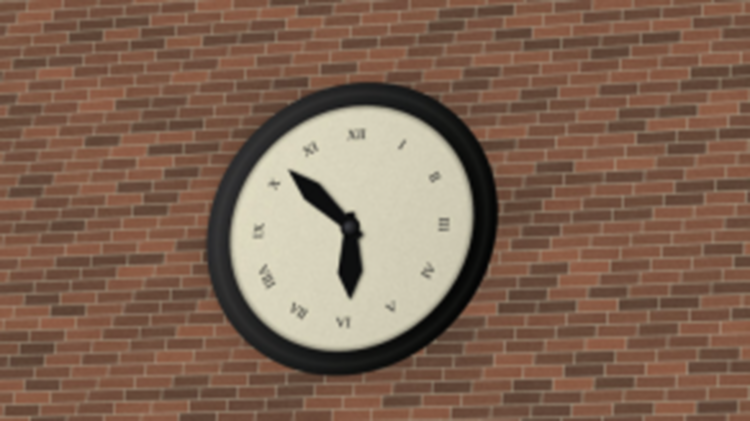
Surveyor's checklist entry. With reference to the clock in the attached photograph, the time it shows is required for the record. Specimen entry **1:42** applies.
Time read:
**5:52**
